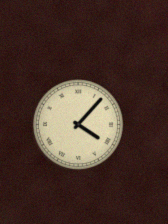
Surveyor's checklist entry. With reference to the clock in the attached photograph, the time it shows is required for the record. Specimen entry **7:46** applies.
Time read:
**4:07**
